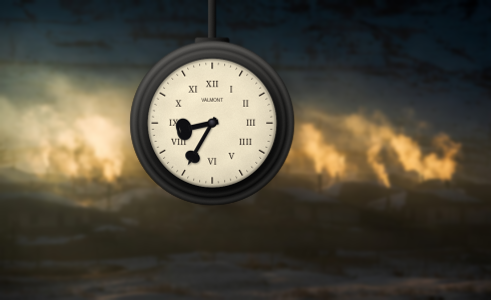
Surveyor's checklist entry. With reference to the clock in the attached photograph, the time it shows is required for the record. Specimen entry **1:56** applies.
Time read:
**8:35**
